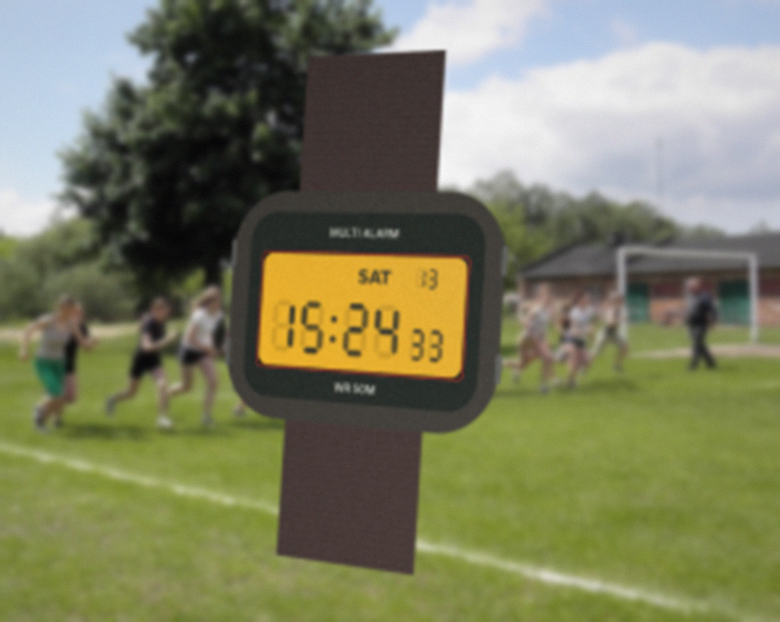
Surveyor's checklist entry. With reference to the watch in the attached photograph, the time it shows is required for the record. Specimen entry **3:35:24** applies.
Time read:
**15:24:33**
